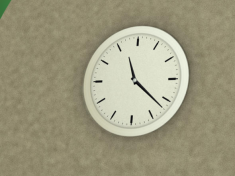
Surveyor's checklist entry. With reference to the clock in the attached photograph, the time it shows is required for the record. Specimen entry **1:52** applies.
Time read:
**11:22**
